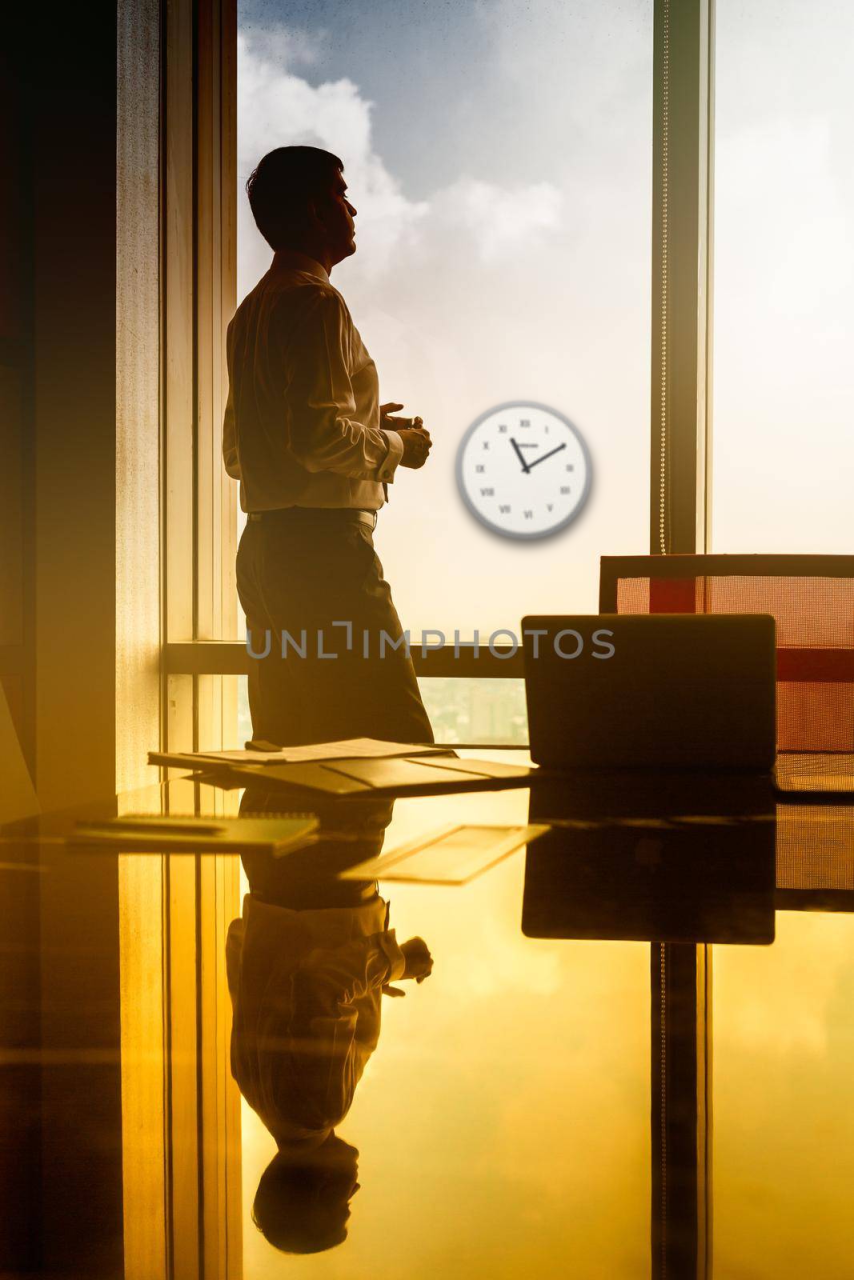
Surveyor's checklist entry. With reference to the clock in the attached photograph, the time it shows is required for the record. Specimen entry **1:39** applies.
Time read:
**11:10**
